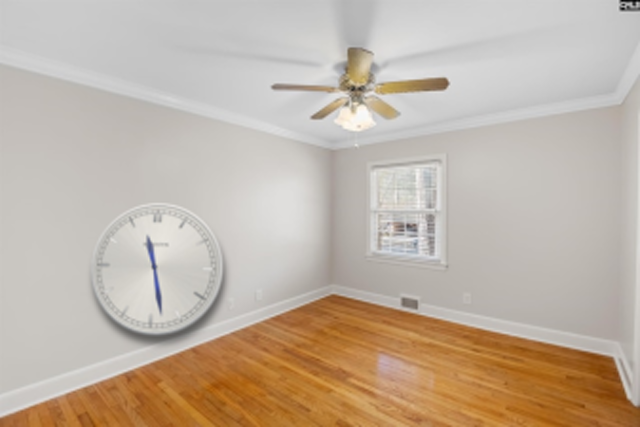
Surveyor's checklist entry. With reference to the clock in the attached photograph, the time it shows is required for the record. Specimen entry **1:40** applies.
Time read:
**11:28**
